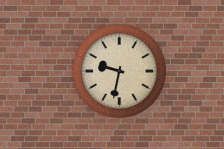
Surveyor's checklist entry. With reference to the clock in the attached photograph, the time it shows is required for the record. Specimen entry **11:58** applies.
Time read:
**9:32**
